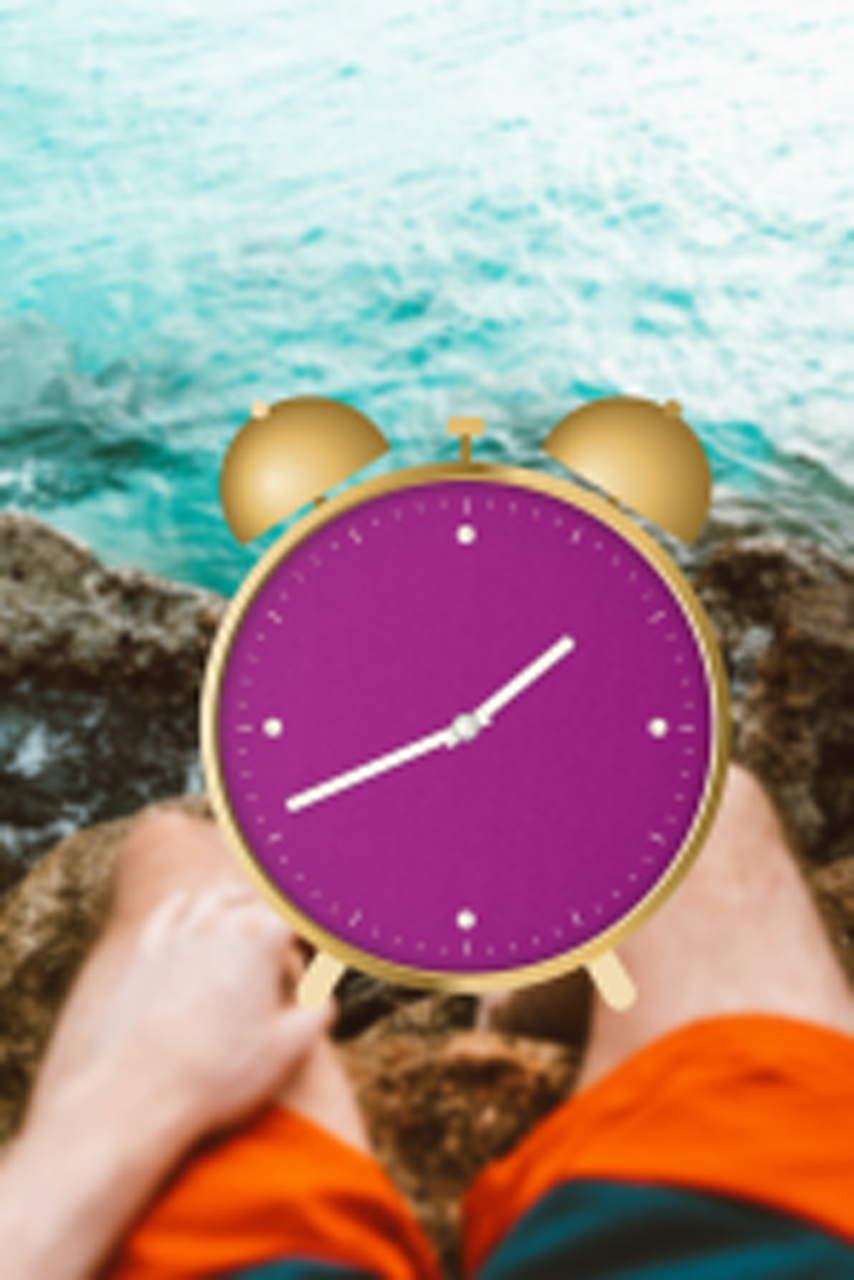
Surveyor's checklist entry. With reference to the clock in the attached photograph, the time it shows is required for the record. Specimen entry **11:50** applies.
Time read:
**1:41**
